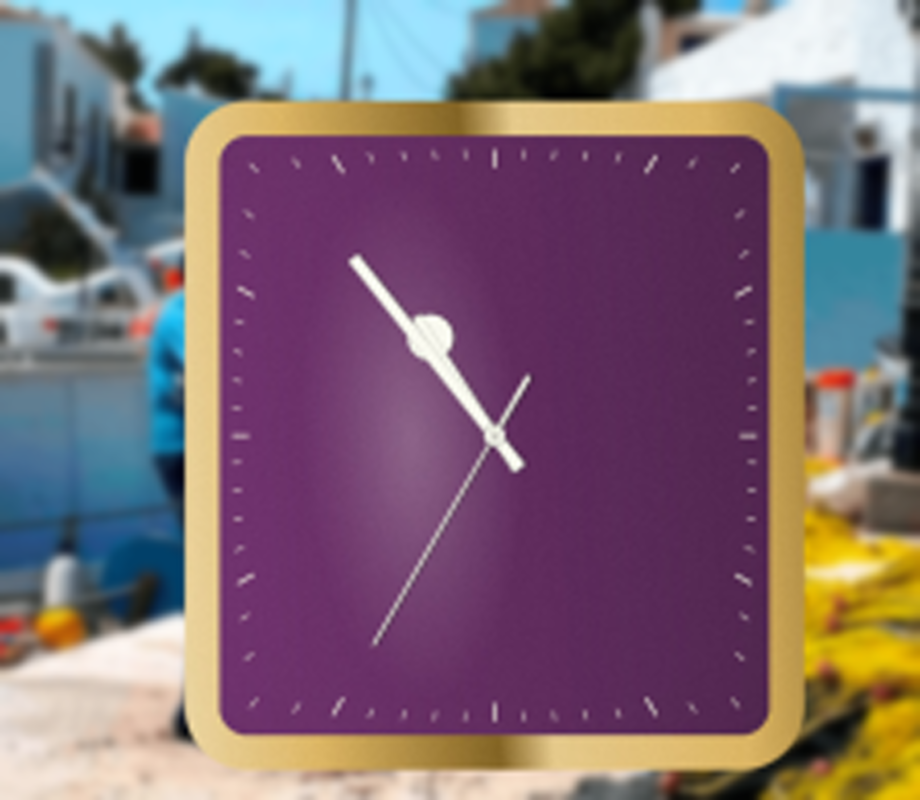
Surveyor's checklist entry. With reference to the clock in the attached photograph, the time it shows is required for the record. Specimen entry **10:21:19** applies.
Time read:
**10:53:35**
